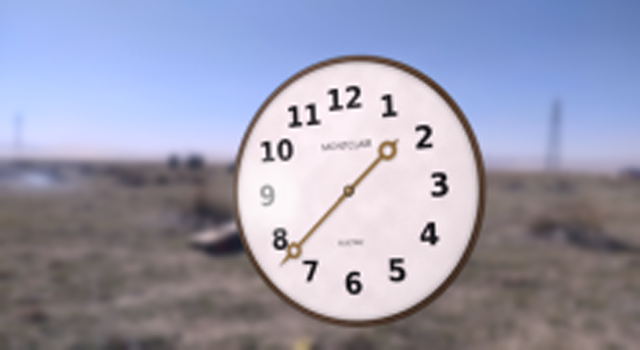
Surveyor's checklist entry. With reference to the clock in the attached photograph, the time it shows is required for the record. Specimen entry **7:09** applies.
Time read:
**1:38**
